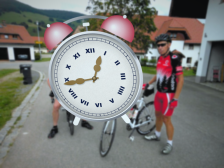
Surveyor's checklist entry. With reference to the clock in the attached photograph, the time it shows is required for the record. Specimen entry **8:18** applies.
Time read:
**12:44**
